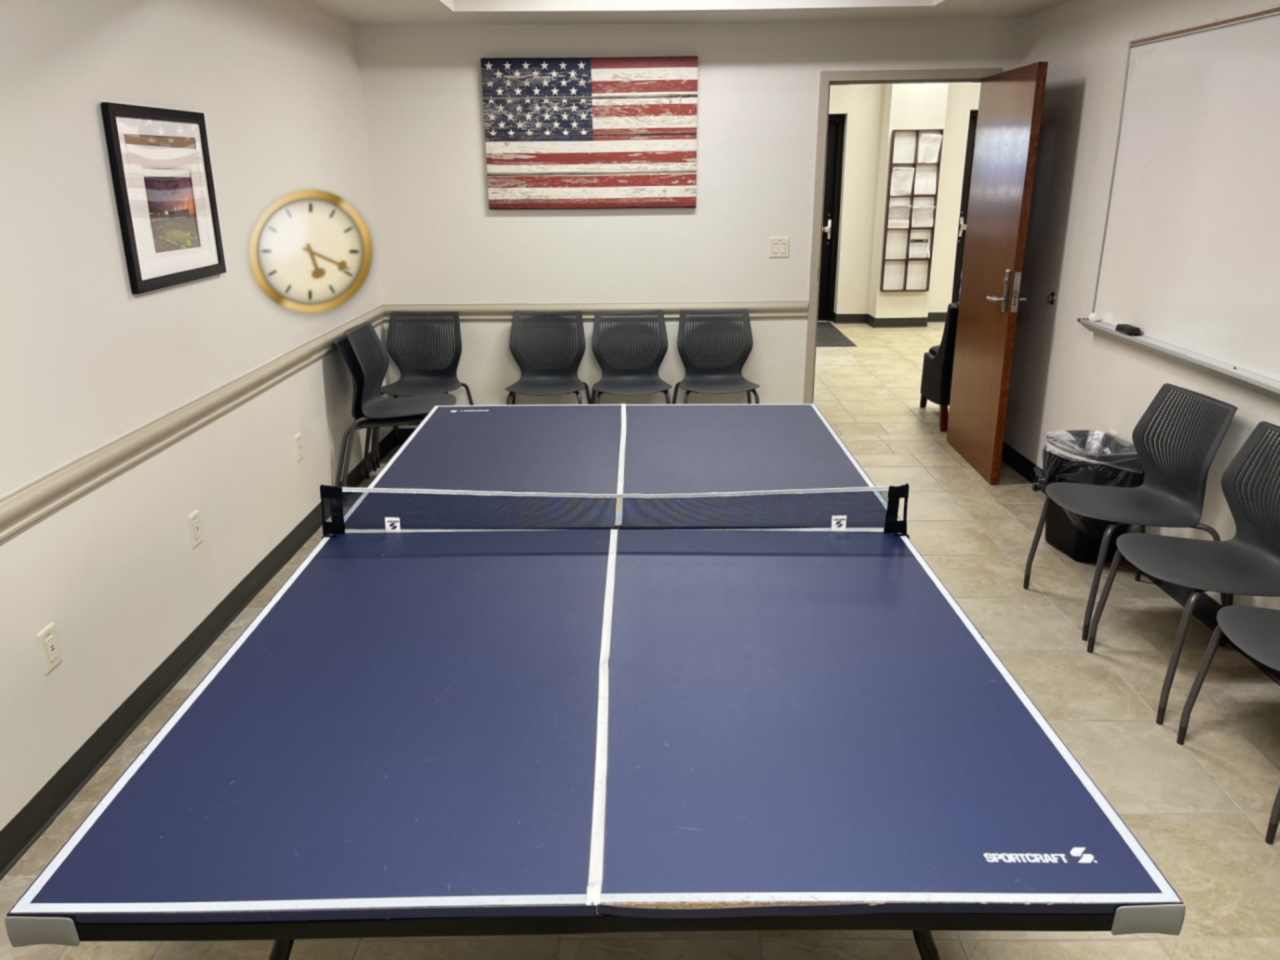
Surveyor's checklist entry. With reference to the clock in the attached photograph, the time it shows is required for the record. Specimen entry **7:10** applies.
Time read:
**5:19**
